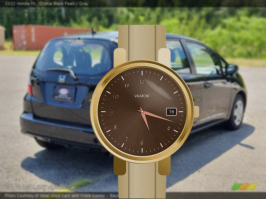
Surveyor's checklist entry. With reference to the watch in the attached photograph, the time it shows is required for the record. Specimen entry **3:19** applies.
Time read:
**5:18**
